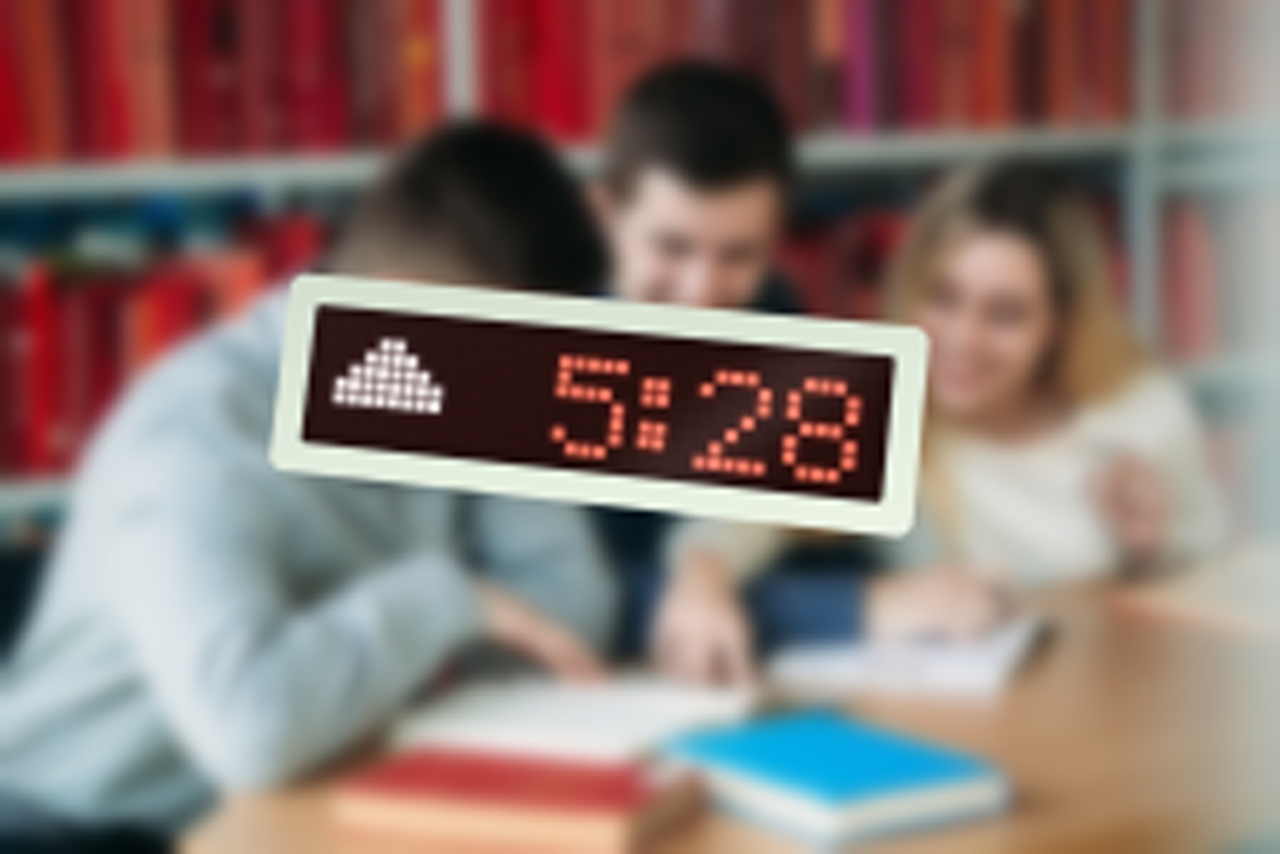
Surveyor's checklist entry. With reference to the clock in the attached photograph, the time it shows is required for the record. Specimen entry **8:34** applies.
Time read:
**5:28**
